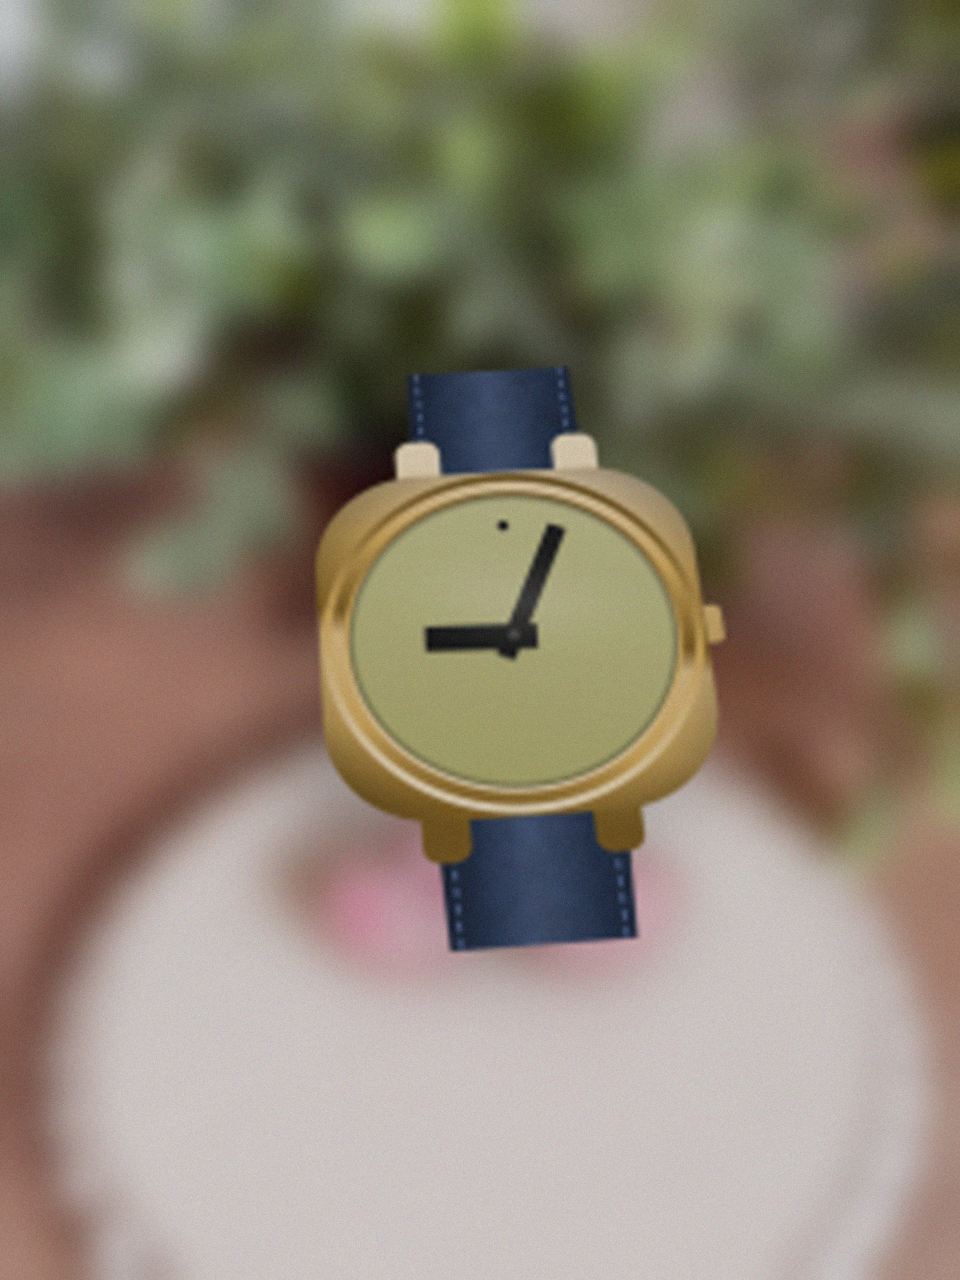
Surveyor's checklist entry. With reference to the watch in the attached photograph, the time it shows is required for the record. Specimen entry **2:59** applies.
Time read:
**9:04**
